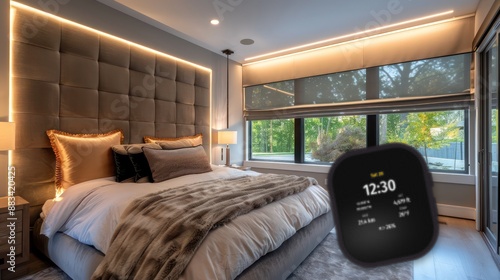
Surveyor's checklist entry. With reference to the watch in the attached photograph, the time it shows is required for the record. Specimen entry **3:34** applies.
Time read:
**12:30**
